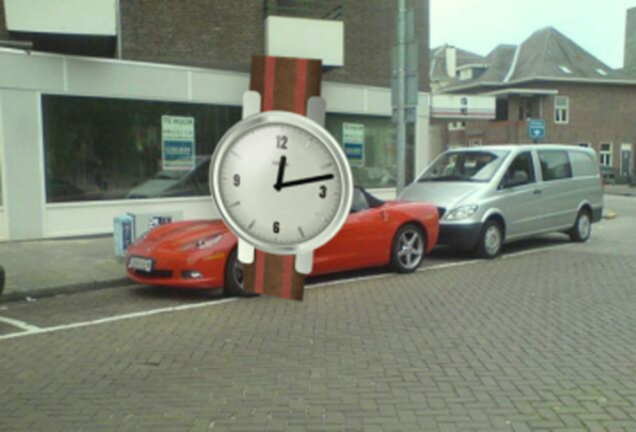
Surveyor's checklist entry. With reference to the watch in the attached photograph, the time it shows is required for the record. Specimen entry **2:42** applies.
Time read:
**12:12**
